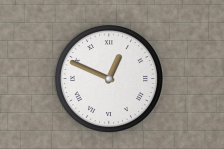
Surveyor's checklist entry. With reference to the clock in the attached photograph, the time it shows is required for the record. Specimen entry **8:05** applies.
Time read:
**12:49**
